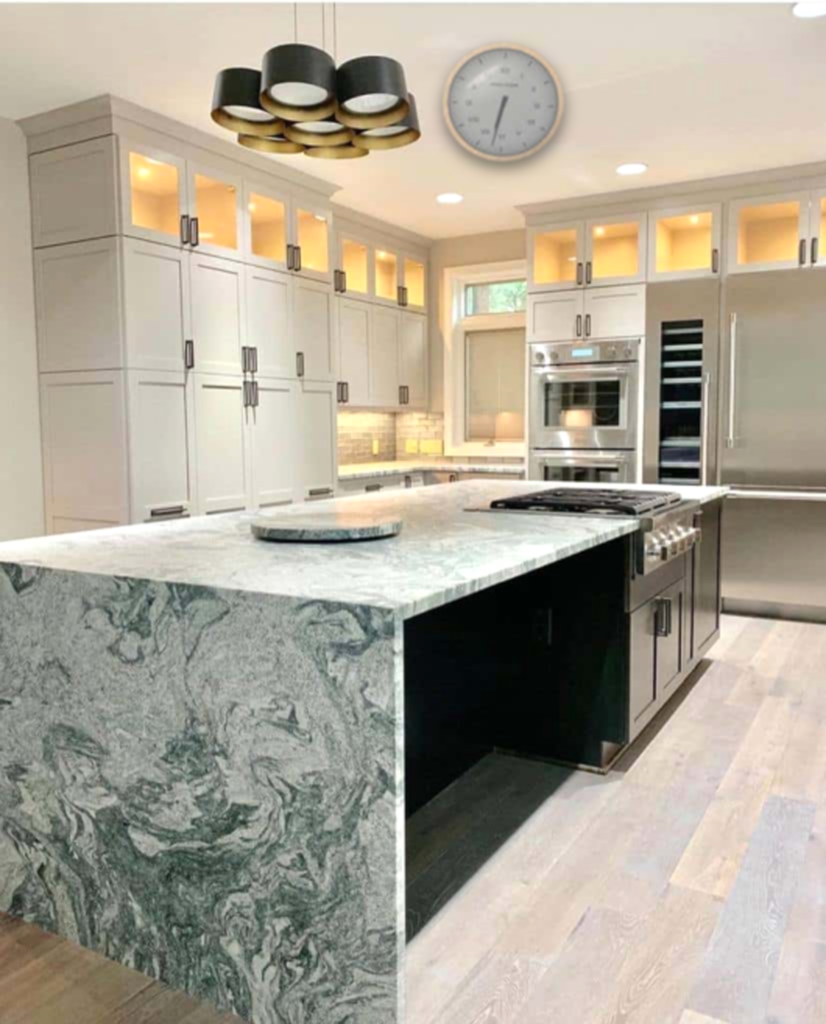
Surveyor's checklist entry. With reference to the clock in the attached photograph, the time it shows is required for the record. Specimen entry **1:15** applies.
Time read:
**6:32**
